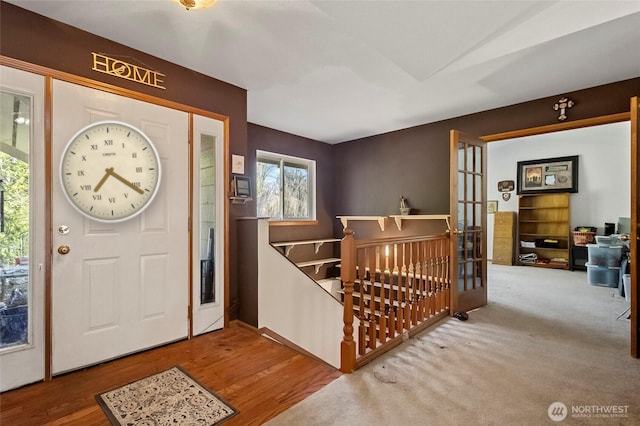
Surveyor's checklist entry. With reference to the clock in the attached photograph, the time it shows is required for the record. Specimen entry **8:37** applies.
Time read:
**7:21**
